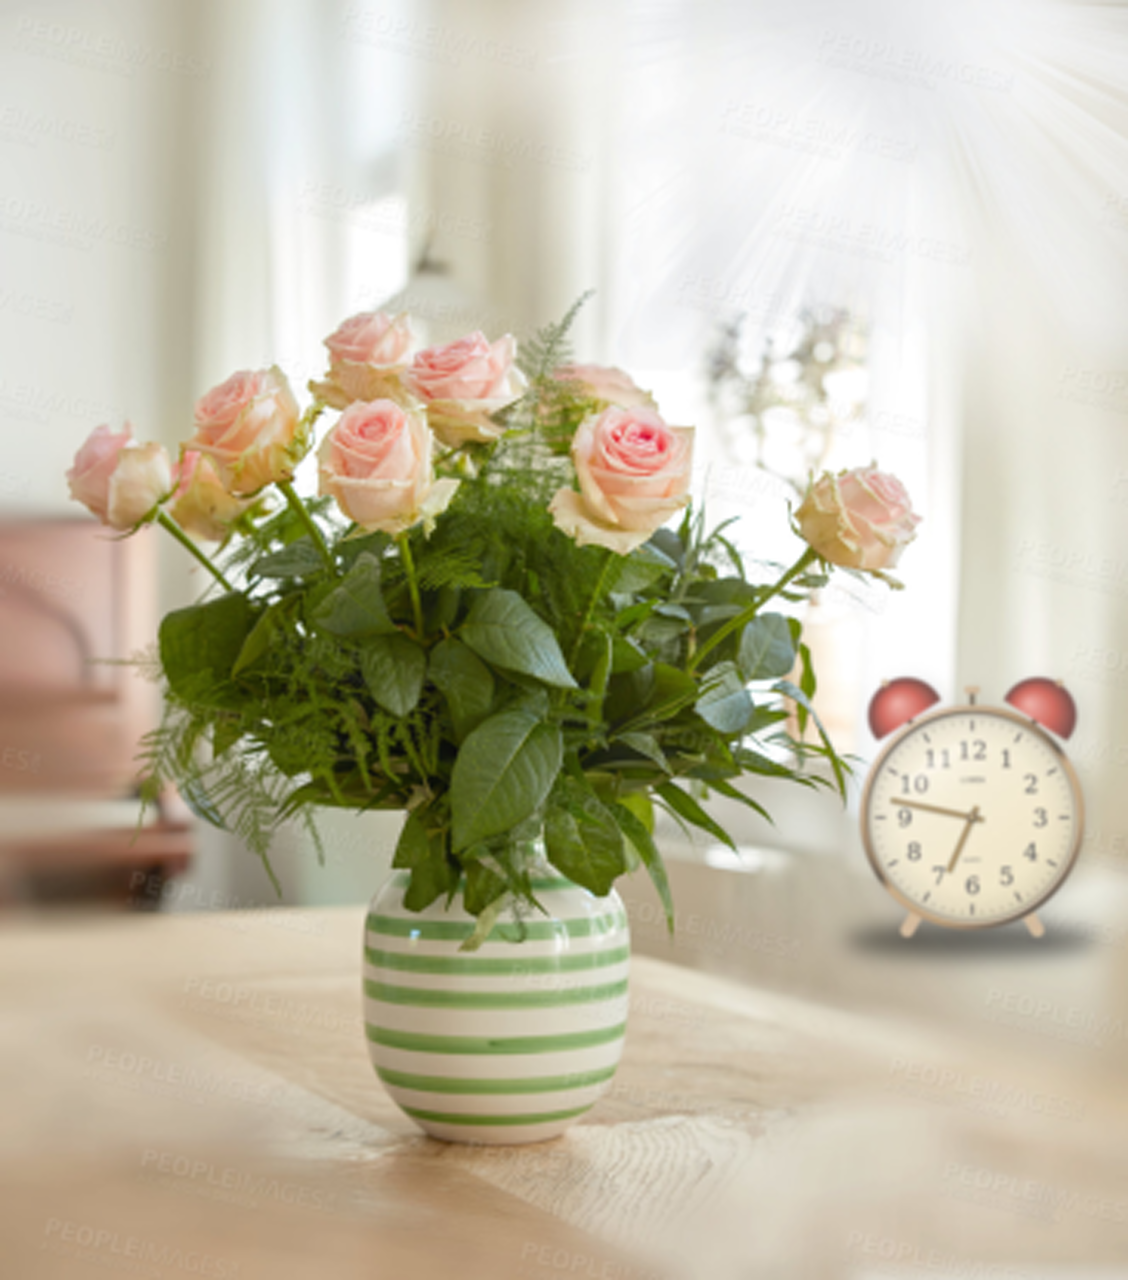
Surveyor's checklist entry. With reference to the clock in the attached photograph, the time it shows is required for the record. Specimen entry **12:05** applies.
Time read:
**6:47**
